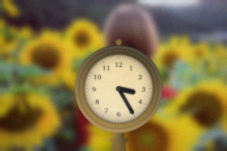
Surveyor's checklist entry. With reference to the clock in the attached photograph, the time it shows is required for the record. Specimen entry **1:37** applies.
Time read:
**3:25**
